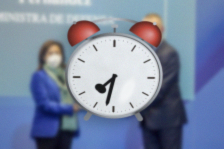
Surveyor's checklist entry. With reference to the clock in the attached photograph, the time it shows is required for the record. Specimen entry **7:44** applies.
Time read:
**7:32**
